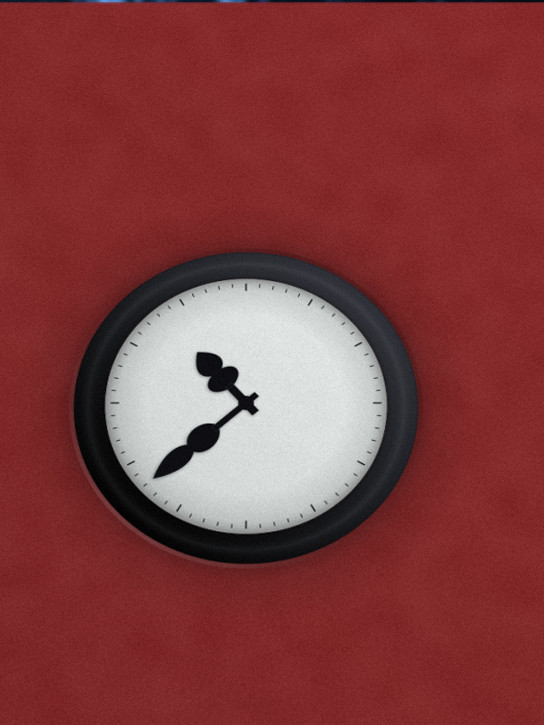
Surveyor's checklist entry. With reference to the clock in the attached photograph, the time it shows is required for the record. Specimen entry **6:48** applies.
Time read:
**10:38**
